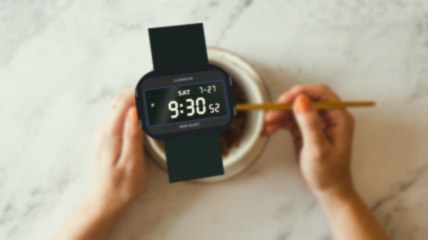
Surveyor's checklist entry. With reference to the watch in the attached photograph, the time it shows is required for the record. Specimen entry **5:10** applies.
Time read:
**9:30**
